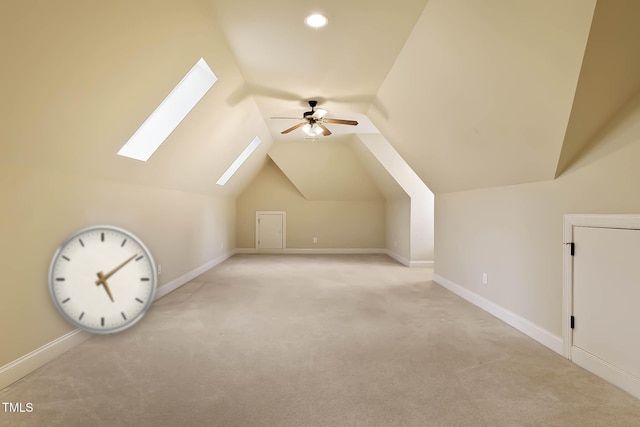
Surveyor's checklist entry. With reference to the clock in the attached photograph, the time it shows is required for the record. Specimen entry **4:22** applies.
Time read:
**5:09**
